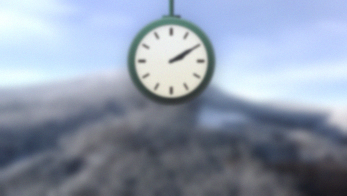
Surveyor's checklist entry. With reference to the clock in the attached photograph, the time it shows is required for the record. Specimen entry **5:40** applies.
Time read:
**2:10**
